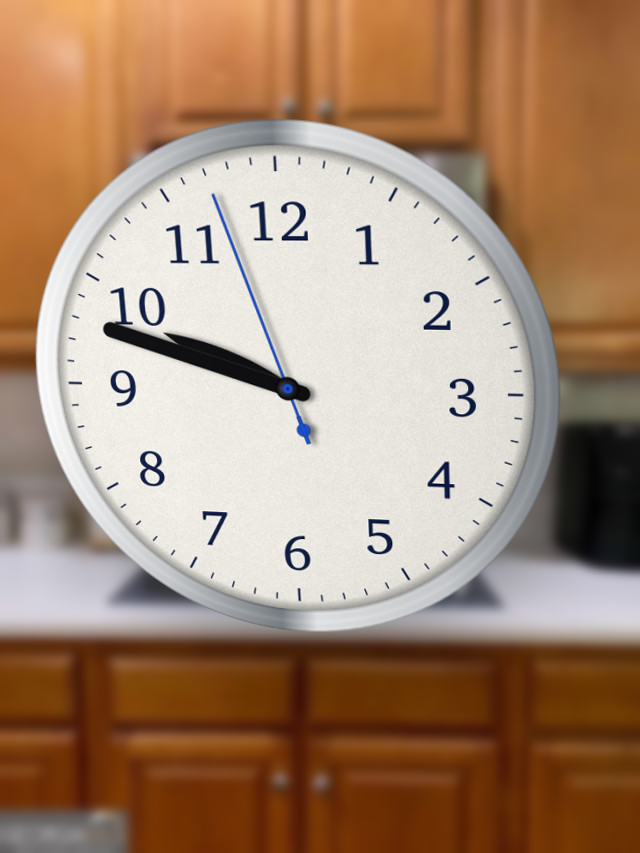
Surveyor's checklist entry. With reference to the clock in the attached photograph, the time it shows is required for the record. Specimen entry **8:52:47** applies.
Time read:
**9:47:57**
